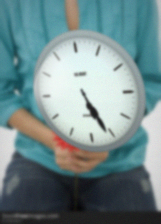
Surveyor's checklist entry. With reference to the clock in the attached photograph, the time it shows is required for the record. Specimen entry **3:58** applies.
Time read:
**5:26**
